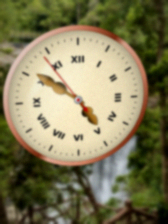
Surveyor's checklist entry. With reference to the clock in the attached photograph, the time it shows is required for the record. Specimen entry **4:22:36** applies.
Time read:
**4:50:54**
